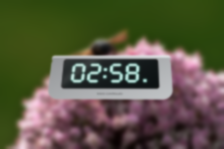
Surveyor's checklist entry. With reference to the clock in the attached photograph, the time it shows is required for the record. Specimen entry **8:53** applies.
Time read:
**2:58**
